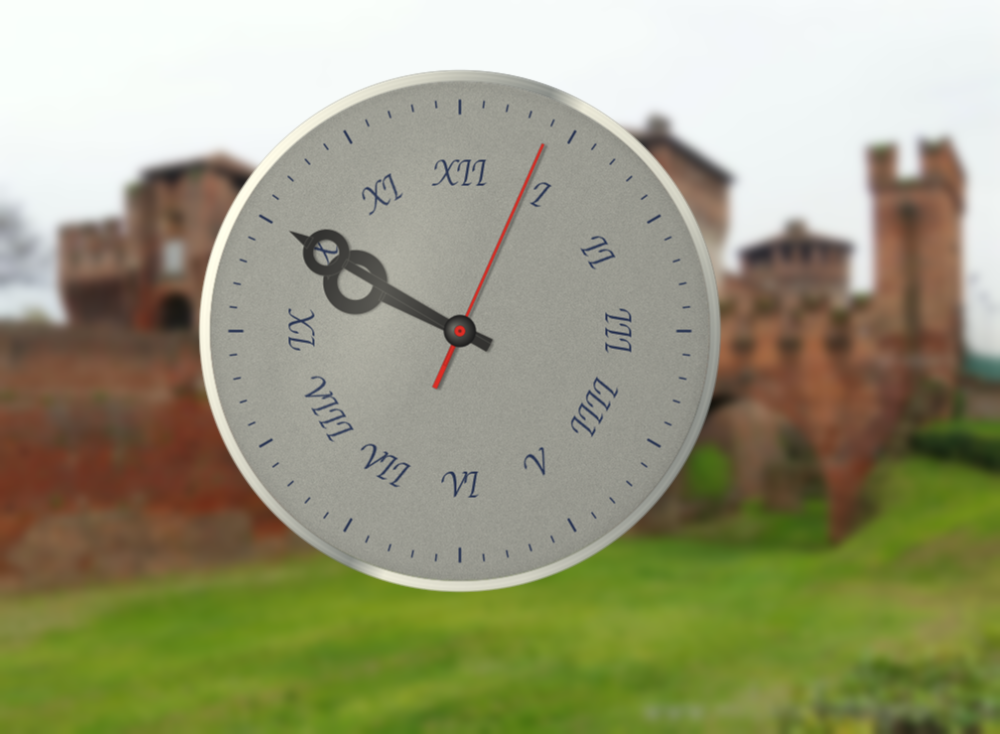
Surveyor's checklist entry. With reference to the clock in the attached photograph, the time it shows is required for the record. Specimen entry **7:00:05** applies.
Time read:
**9:50:04**
